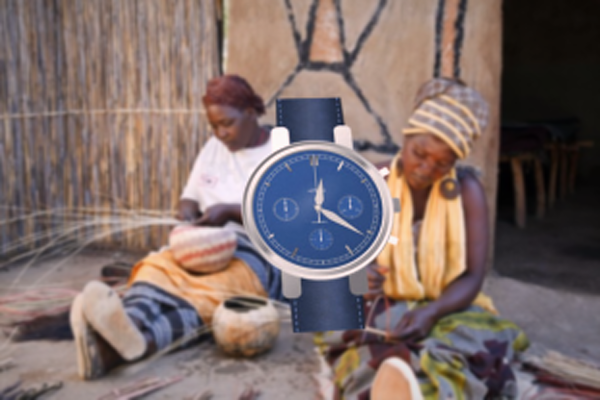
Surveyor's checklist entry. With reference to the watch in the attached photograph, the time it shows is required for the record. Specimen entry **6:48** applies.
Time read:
**12:21**
